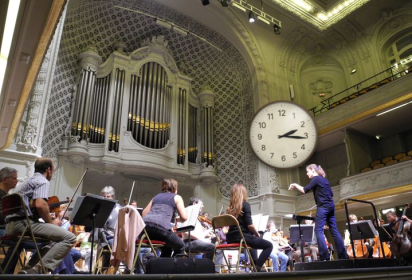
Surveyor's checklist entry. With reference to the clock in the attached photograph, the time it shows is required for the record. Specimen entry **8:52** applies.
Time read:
**2:16**
